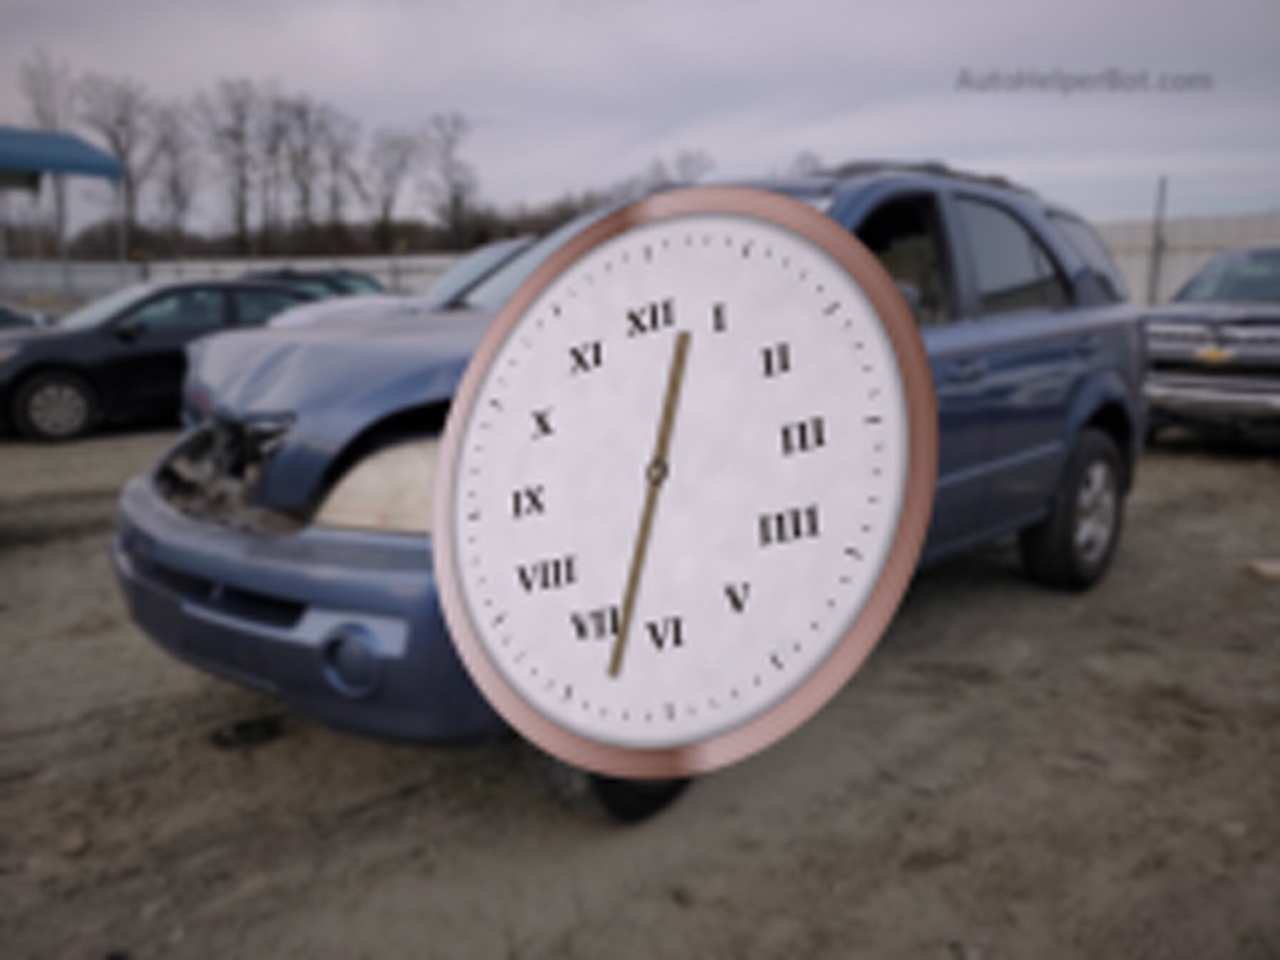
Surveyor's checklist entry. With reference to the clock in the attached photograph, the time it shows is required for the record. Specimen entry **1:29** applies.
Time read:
**12:33**
